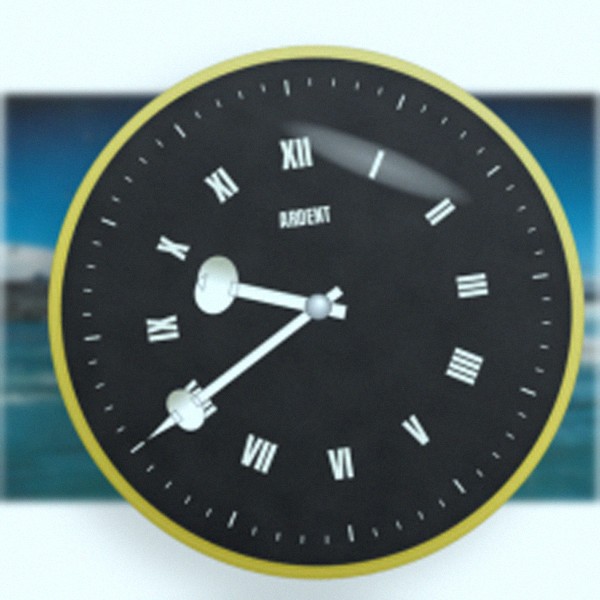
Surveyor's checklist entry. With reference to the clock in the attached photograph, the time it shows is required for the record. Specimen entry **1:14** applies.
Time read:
**9:40**
